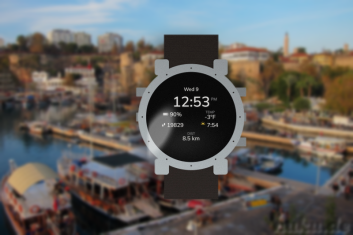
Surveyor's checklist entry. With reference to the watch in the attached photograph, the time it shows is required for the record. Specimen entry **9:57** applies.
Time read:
**12:53**
